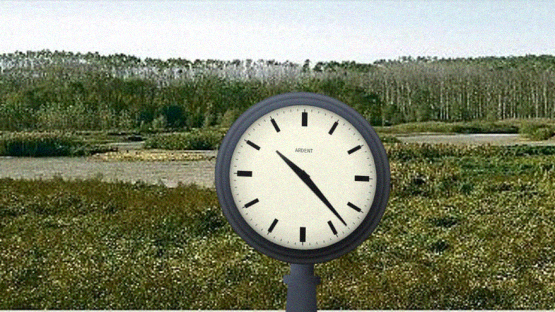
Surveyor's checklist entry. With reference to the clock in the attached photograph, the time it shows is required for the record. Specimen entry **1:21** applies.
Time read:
**10:23**
